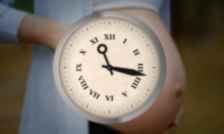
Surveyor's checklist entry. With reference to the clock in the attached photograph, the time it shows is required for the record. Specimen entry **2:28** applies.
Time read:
**11:17**
